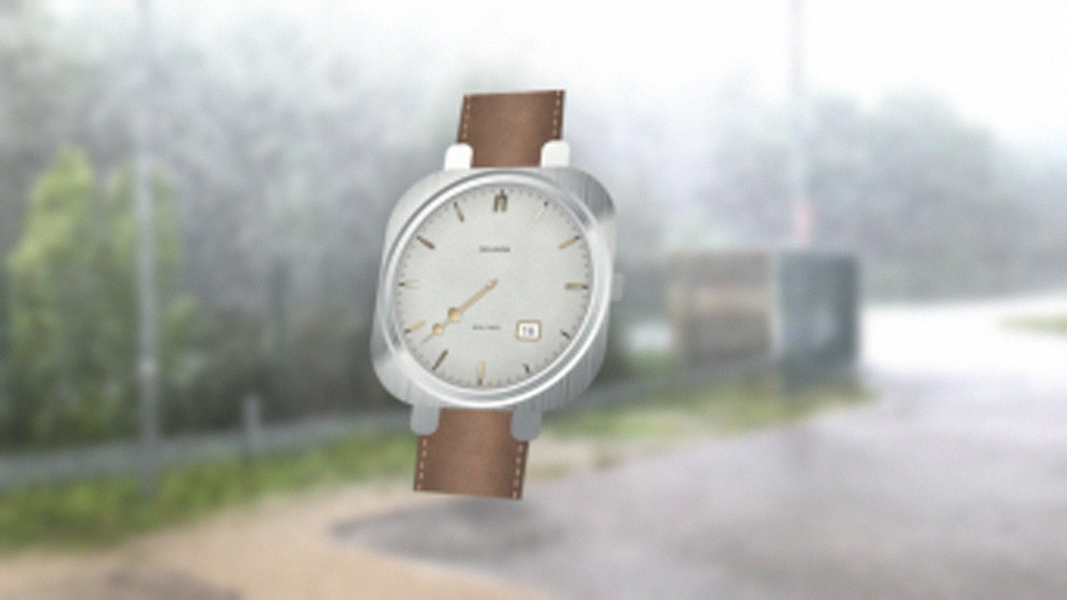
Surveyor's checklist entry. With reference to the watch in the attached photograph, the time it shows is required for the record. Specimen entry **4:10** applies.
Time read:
**7:38**
